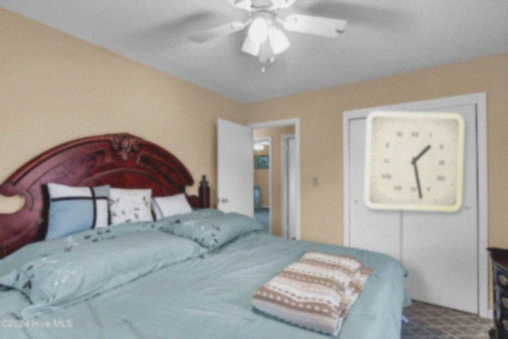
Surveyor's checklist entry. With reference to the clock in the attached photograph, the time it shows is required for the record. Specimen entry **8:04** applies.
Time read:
**1:28**
